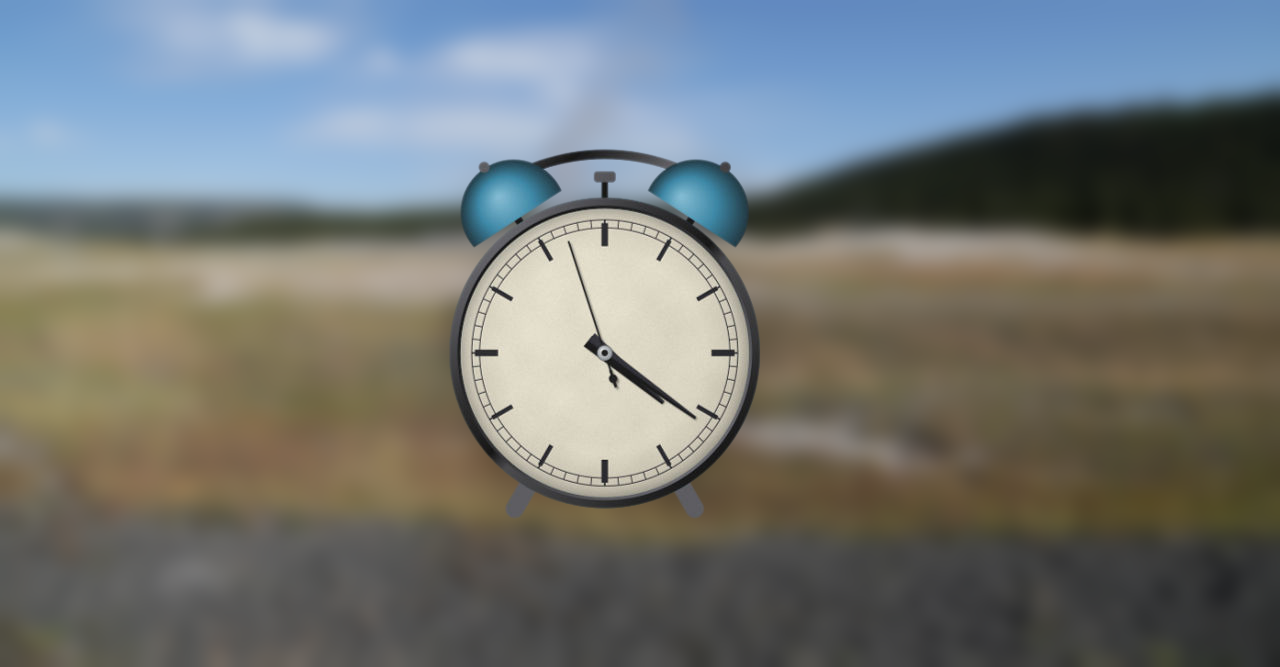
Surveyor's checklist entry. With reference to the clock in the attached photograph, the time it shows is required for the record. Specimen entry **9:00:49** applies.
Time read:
**4:20:57**
